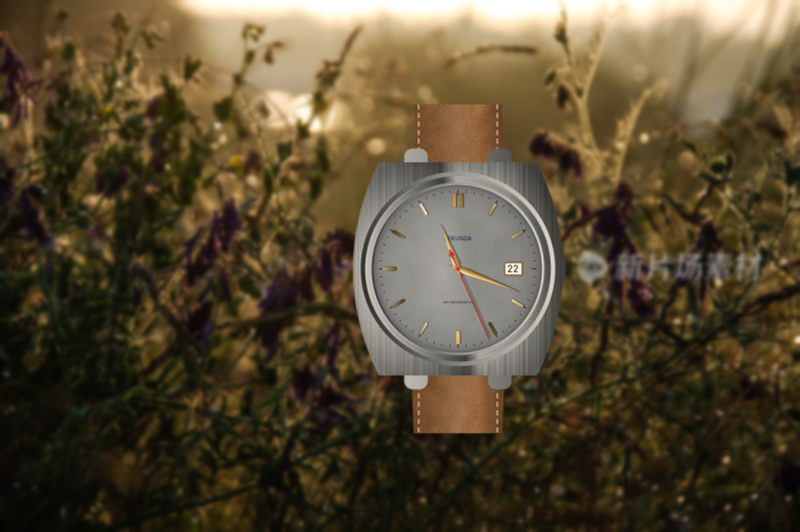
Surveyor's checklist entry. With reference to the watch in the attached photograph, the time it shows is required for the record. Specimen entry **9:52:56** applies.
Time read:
**11:18:26**
